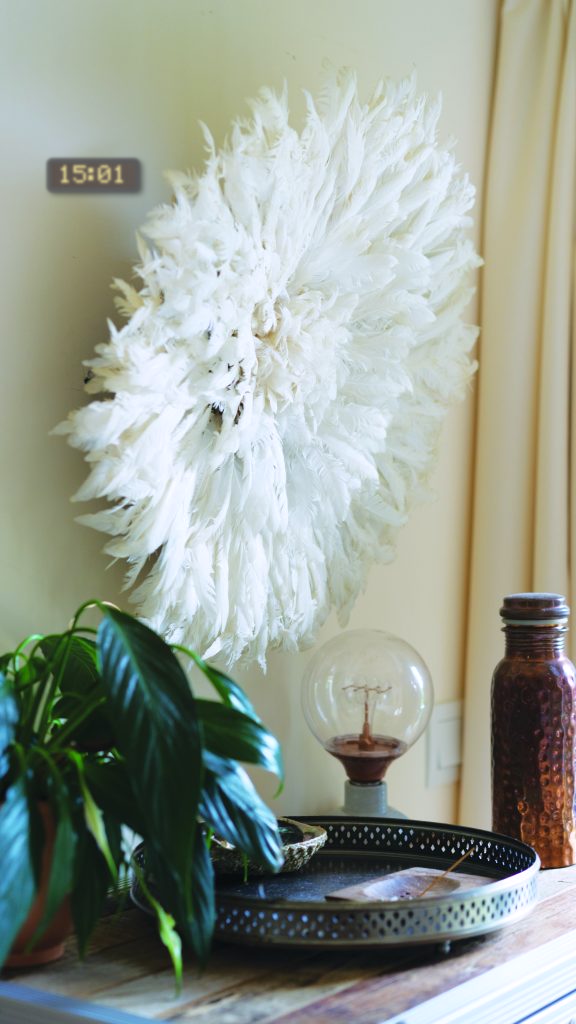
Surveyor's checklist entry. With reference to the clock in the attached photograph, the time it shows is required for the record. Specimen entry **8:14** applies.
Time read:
**15:01**
